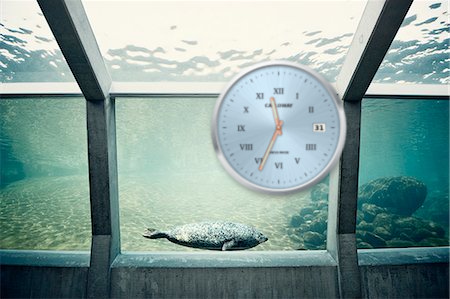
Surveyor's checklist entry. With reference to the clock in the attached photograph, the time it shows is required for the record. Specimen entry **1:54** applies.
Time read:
**11:34**
